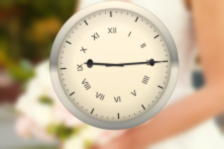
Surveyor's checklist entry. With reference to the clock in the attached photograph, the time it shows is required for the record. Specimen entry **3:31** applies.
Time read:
**9:15**
